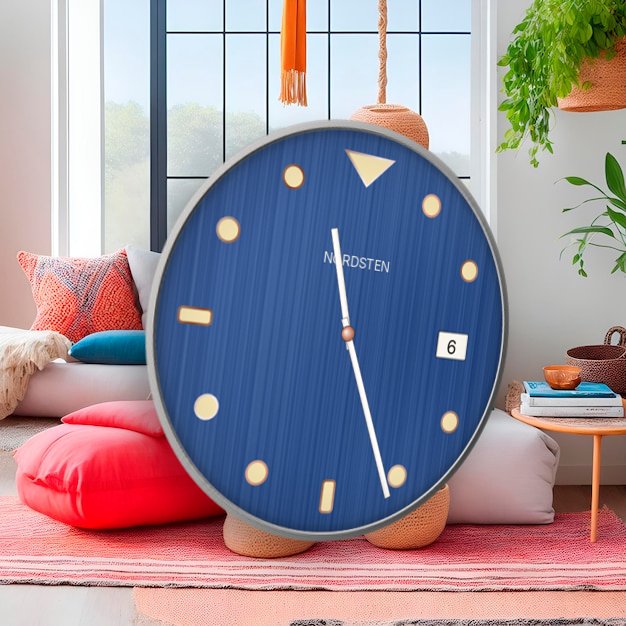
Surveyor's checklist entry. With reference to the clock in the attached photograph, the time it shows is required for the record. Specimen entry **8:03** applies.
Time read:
**11:26**
